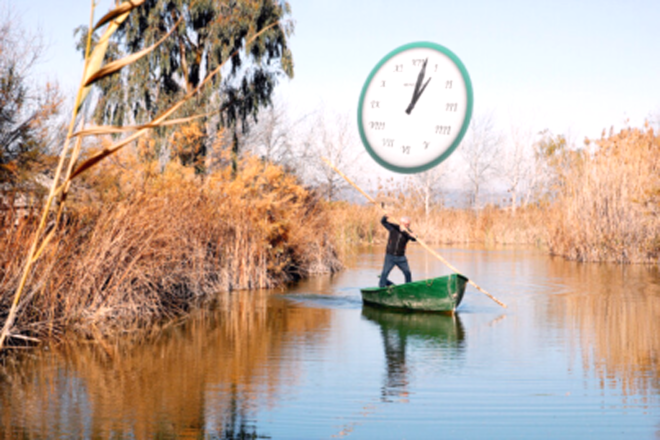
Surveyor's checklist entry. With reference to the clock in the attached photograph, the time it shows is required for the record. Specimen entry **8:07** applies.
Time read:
**1:02**
